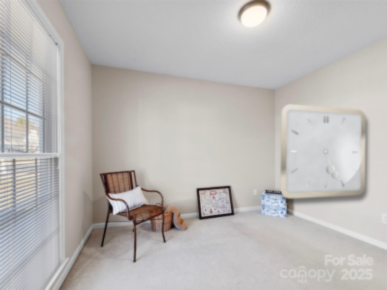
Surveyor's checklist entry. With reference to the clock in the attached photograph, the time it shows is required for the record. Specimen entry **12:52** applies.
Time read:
**5:26**
